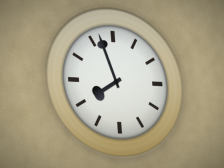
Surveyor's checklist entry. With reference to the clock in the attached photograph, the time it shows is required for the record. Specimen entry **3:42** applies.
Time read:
**7:57**
